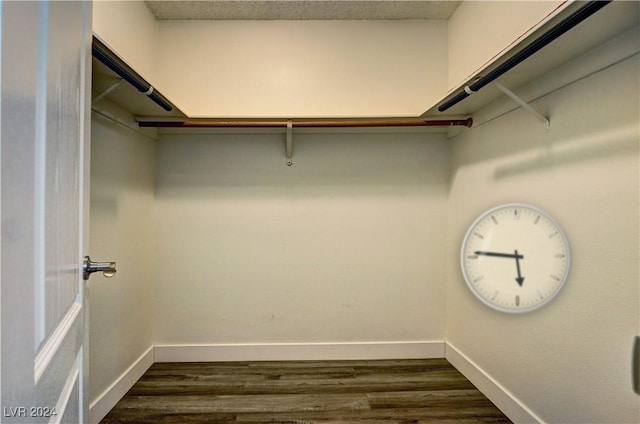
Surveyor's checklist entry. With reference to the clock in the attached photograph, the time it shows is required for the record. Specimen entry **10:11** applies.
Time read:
**5:46**
